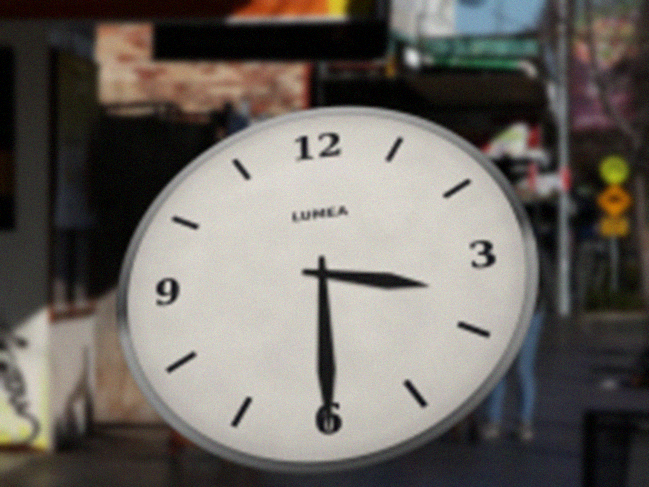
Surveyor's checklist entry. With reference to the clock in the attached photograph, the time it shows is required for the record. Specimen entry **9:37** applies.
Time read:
**3:30**
